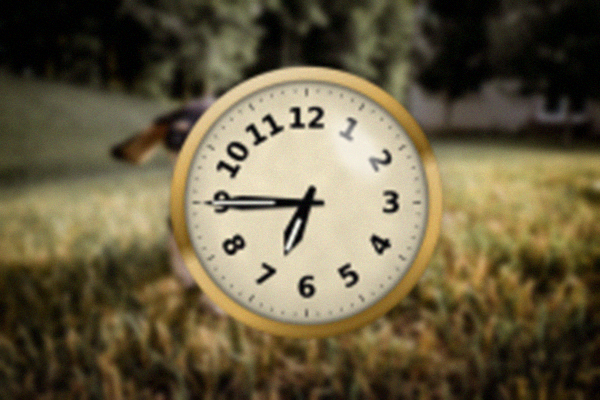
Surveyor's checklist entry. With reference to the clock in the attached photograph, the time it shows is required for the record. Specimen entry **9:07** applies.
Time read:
**6:45**
